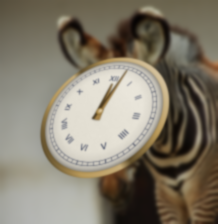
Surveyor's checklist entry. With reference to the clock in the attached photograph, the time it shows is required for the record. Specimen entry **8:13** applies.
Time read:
**12:02**
